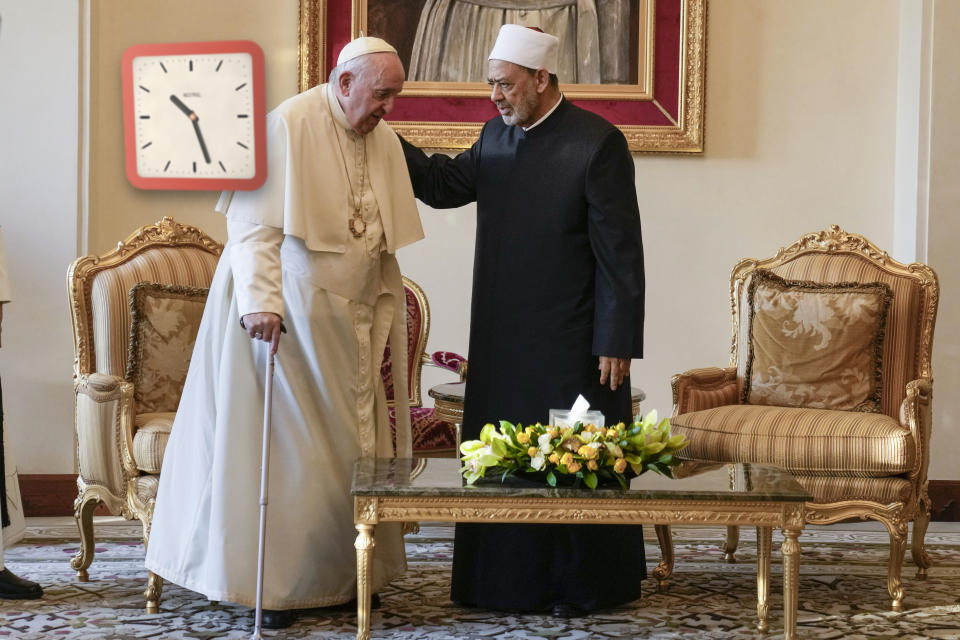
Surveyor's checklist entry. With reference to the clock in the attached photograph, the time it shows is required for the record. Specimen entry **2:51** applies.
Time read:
**10:27**
